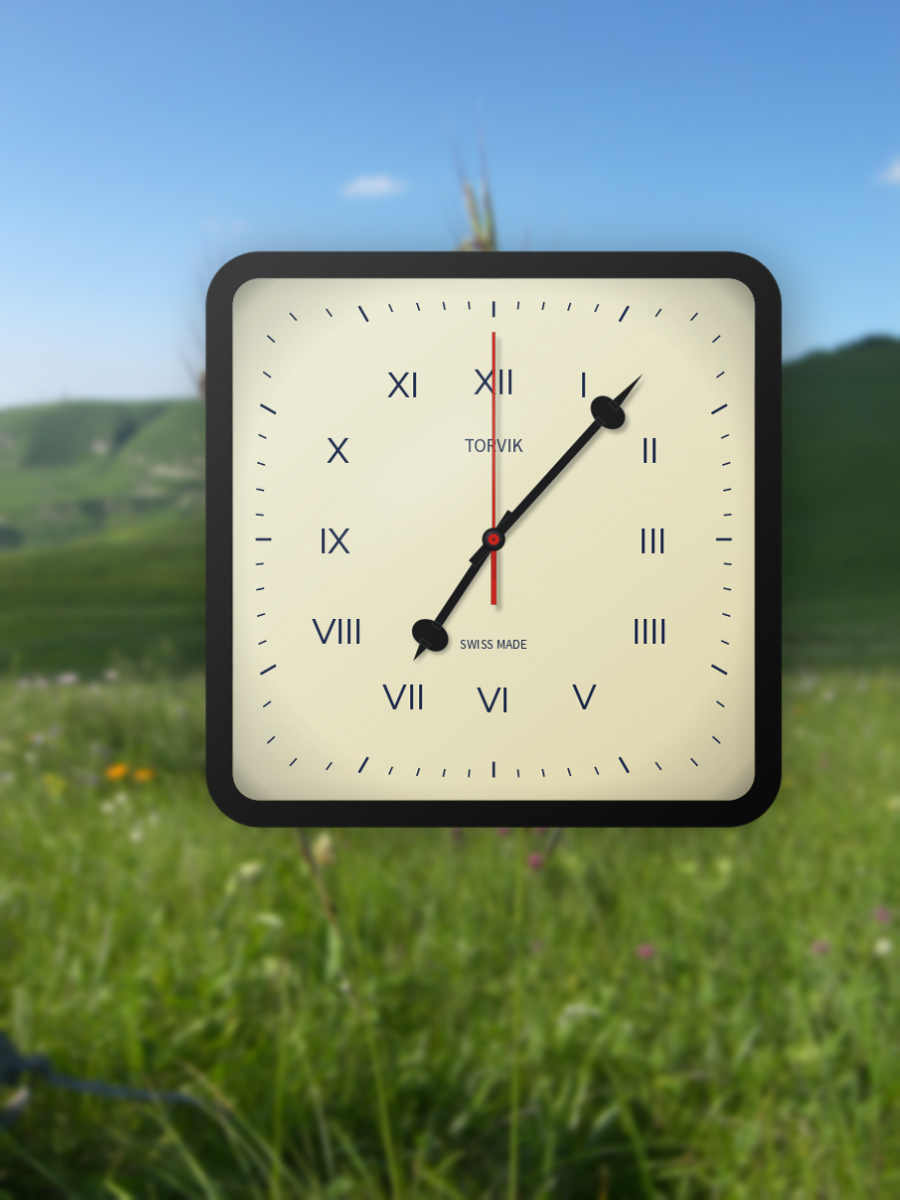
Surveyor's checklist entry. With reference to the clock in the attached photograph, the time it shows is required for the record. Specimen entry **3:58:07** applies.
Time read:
**7:07:00**
